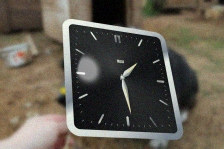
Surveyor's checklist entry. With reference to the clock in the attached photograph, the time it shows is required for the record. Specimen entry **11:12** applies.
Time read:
**1:29**
